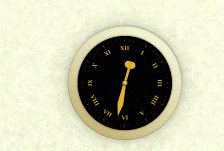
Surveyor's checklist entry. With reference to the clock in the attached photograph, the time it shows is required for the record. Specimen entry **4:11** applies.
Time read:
**12:32**
